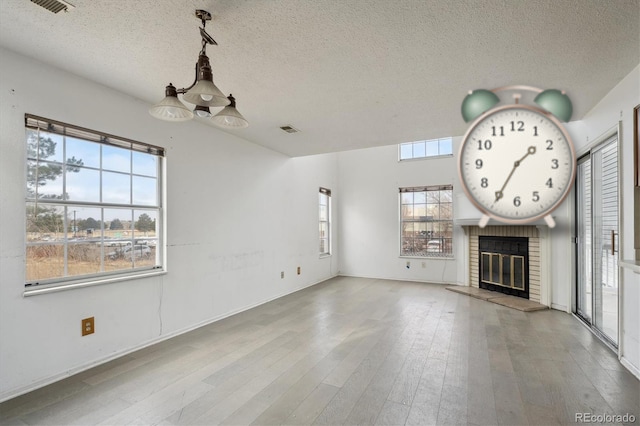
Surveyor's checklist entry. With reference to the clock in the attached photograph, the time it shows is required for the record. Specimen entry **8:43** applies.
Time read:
**1:35**
